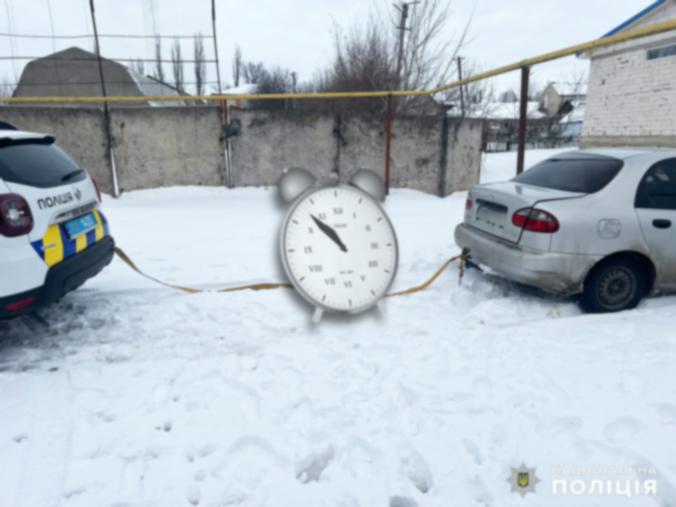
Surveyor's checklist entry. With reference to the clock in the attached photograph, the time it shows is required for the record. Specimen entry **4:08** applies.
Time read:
**10:53**
